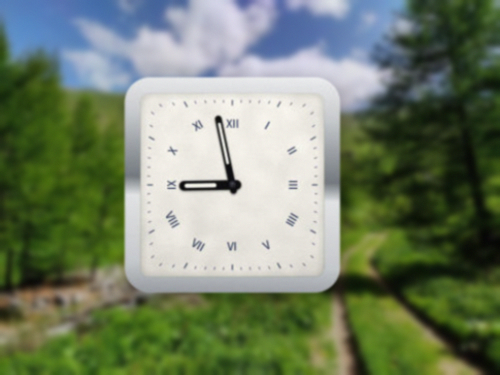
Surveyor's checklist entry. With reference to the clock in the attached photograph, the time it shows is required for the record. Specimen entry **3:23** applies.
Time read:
**8:58**
